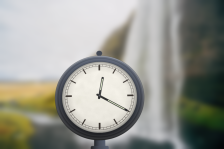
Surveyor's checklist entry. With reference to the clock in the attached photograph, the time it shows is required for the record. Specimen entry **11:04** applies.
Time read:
**12:20**
